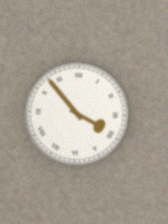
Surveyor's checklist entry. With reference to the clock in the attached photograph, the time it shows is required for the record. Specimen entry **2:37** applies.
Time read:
**3:53**
